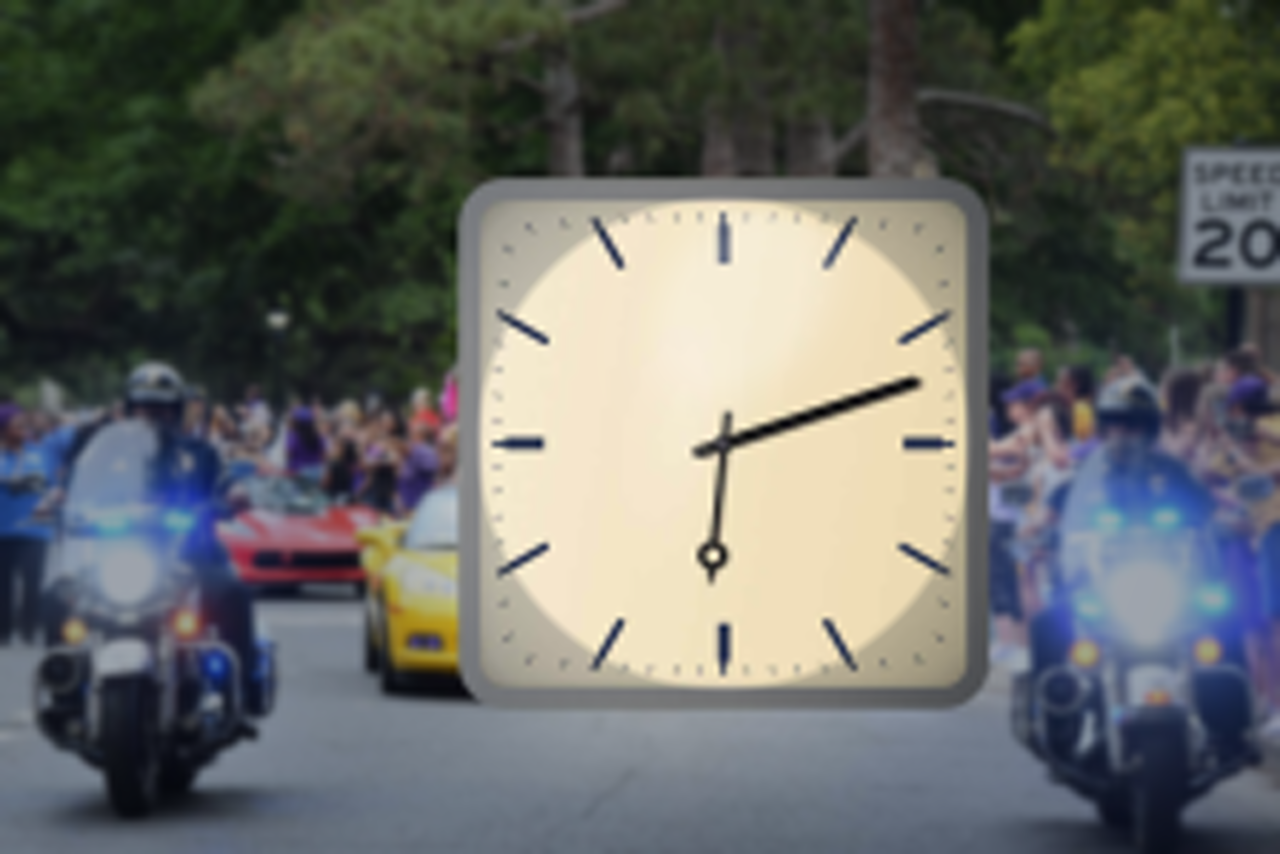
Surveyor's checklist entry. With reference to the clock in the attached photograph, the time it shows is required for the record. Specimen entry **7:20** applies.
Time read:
**6:12**
